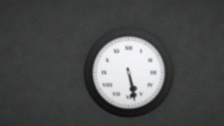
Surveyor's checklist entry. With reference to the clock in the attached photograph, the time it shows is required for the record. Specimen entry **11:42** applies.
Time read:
**5:28**
